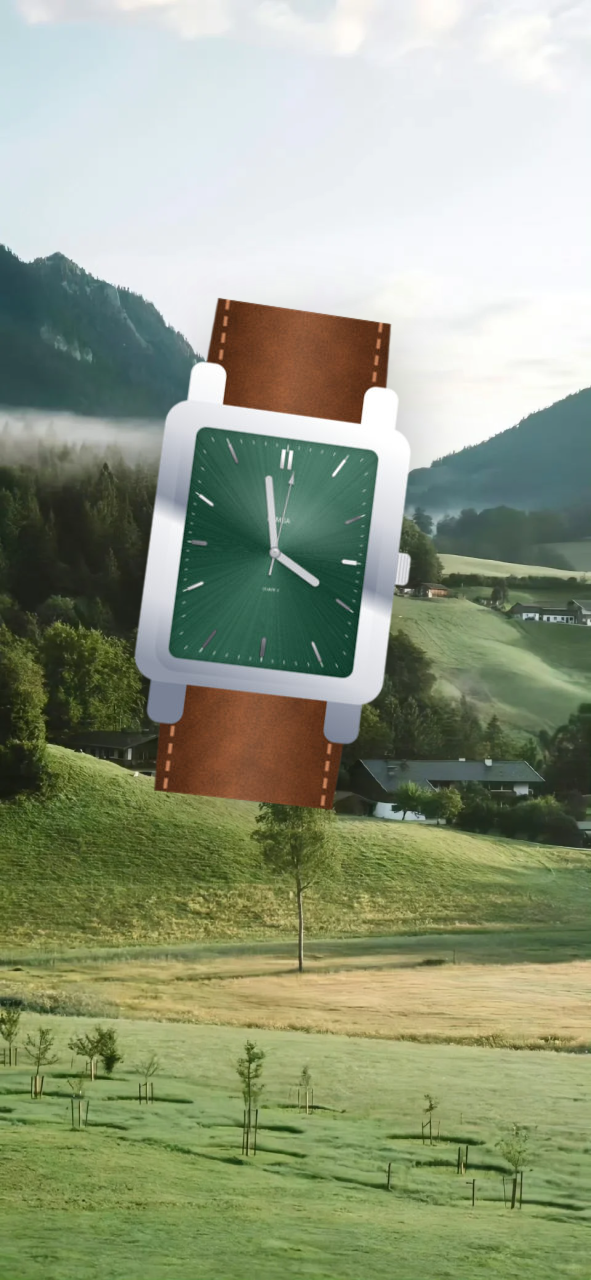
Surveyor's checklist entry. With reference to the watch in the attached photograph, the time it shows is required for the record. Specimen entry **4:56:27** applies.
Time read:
**3:58:01**
